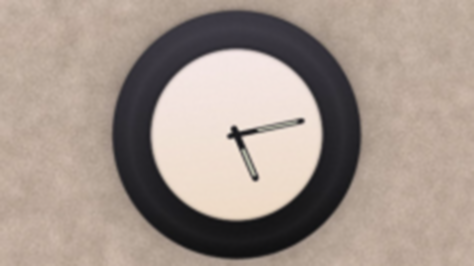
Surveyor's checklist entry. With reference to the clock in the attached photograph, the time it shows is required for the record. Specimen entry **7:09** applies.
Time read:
**5:13**
